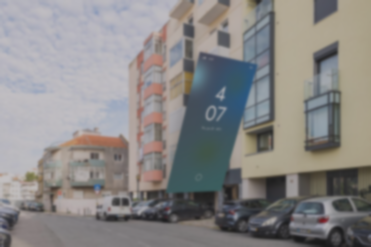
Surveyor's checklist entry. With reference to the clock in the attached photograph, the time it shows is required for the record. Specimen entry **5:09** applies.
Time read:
**4:07**
